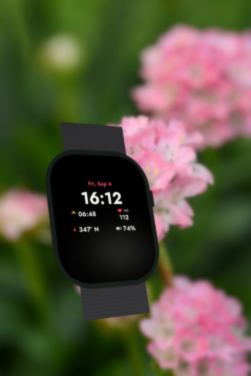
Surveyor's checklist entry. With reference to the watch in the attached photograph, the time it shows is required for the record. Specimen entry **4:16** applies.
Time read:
**16:12**
